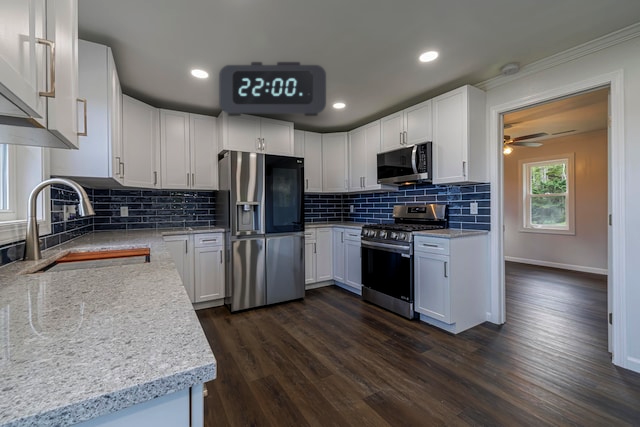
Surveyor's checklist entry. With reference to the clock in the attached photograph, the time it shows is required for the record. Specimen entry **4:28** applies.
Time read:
**22:00**
